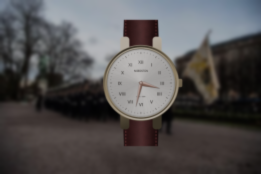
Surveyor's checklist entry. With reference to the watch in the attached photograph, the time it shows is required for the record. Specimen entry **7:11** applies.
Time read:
**3:32**
